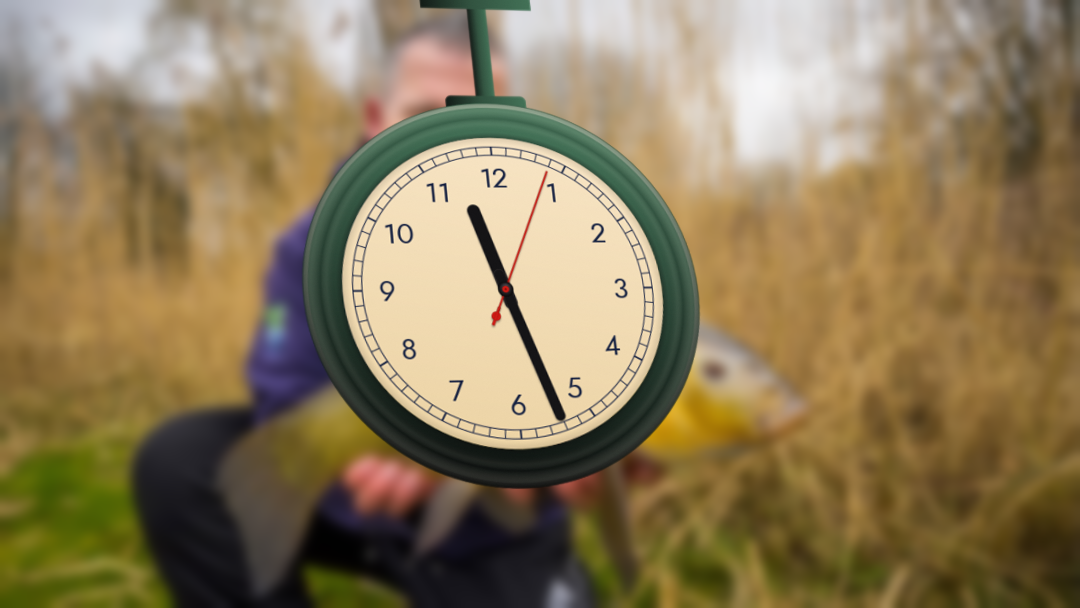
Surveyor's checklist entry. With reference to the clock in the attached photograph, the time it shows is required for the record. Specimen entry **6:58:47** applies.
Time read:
**11:27:04**
